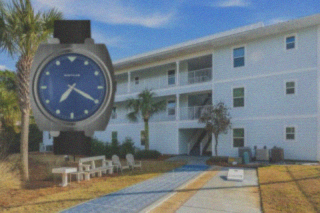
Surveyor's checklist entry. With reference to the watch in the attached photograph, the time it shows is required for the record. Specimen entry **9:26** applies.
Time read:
**7:20**
